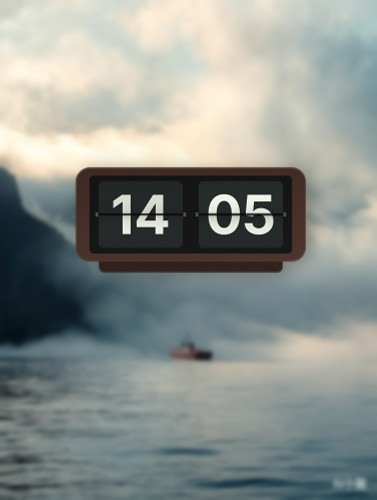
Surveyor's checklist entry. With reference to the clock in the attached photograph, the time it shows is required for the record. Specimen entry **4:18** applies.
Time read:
**14:05**
